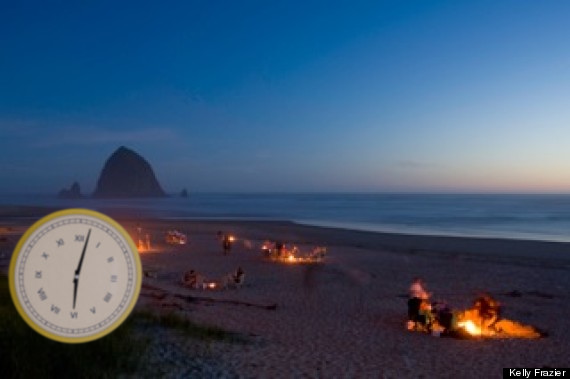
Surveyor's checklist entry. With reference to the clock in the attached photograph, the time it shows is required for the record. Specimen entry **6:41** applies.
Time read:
**6:02**
